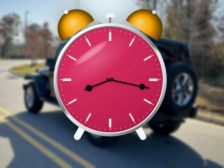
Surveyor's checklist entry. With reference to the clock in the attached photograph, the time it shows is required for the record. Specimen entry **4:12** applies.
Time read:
**8:17**
